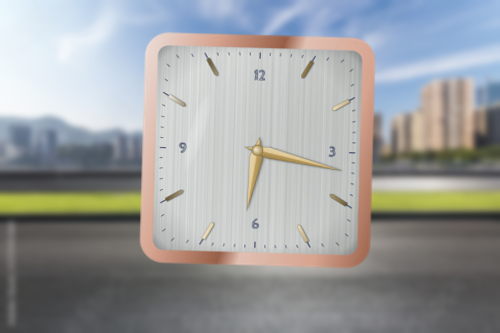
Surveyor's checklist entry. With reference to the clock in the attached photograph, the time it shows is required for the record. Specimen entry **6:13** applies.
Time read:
**6:17**
